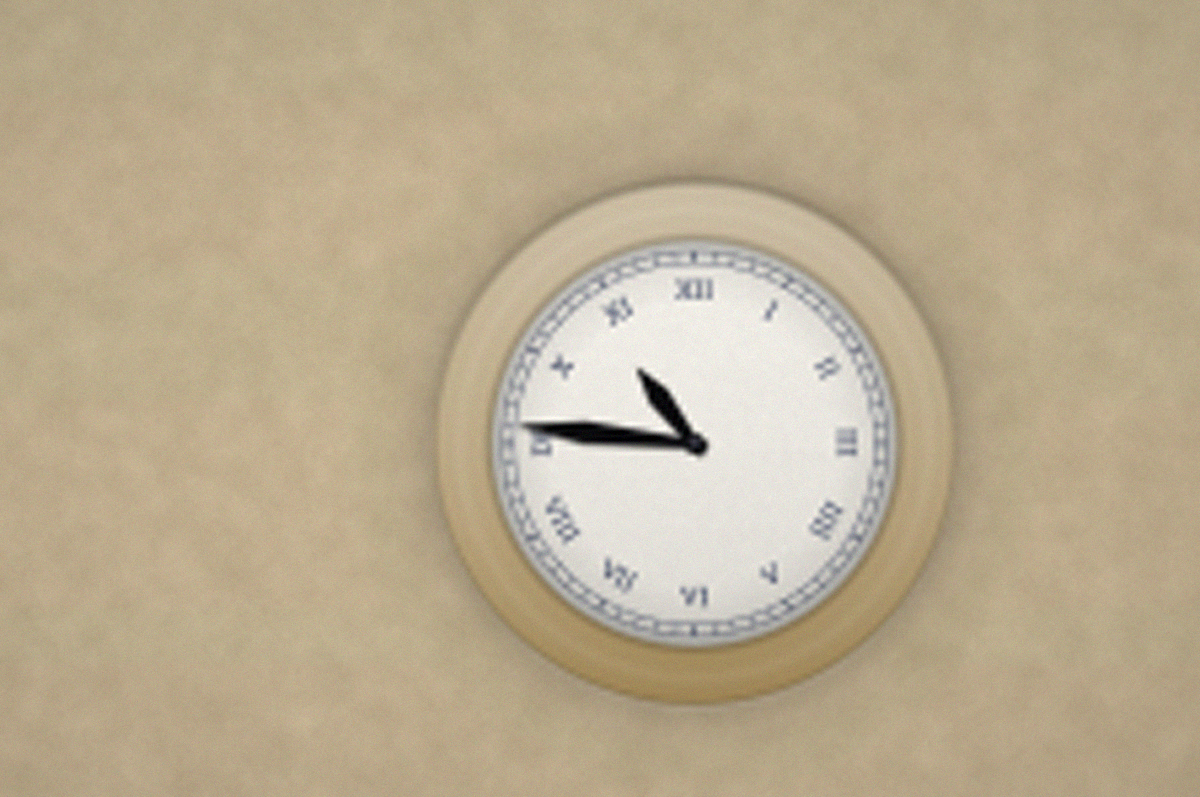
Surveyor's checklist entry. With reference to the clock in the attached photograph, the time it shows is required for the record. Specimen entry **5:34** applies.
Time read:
**10:46**
